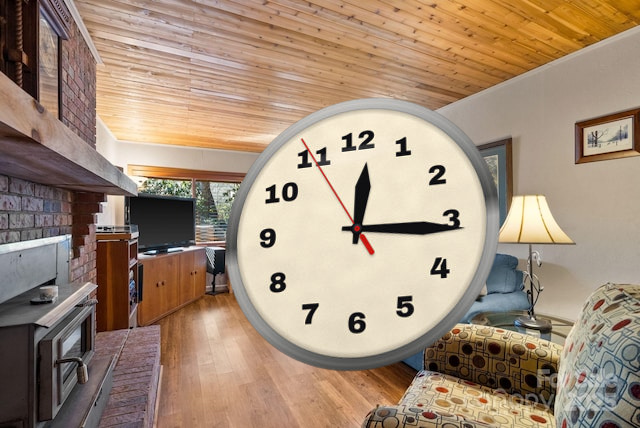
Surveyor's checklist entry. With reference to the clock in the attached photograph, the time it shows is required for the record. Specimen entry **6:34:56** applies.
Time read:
**12:15:55**
